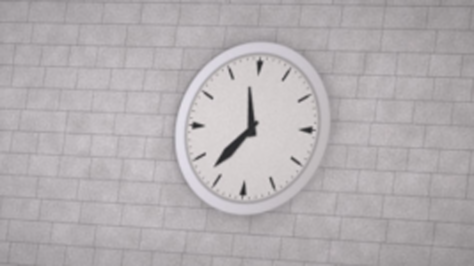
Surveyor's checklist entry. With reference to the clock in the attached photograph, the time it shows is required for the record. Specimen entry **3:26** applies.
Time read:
**11:37**
